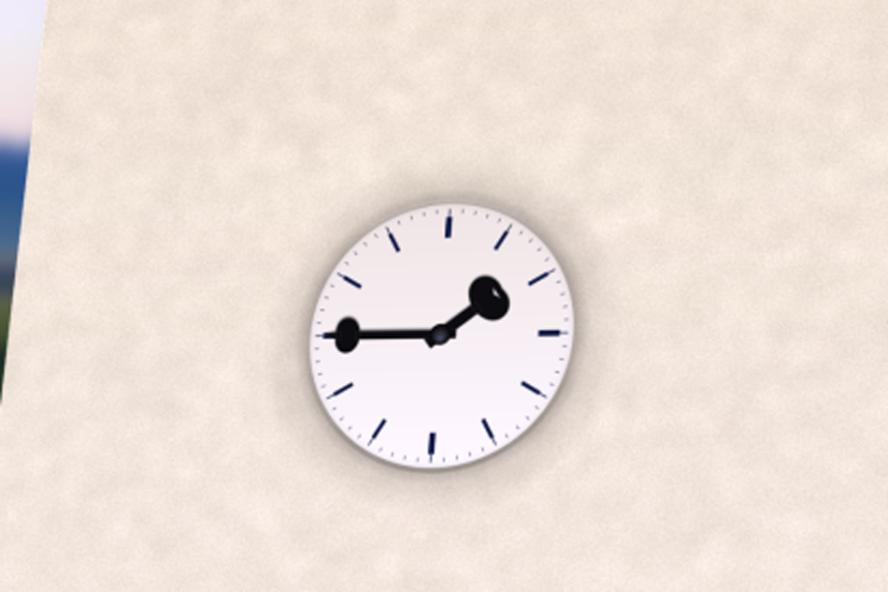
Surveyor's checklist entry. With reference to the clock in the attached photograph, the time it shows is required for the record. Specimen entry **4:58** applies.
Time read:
**1:45**
